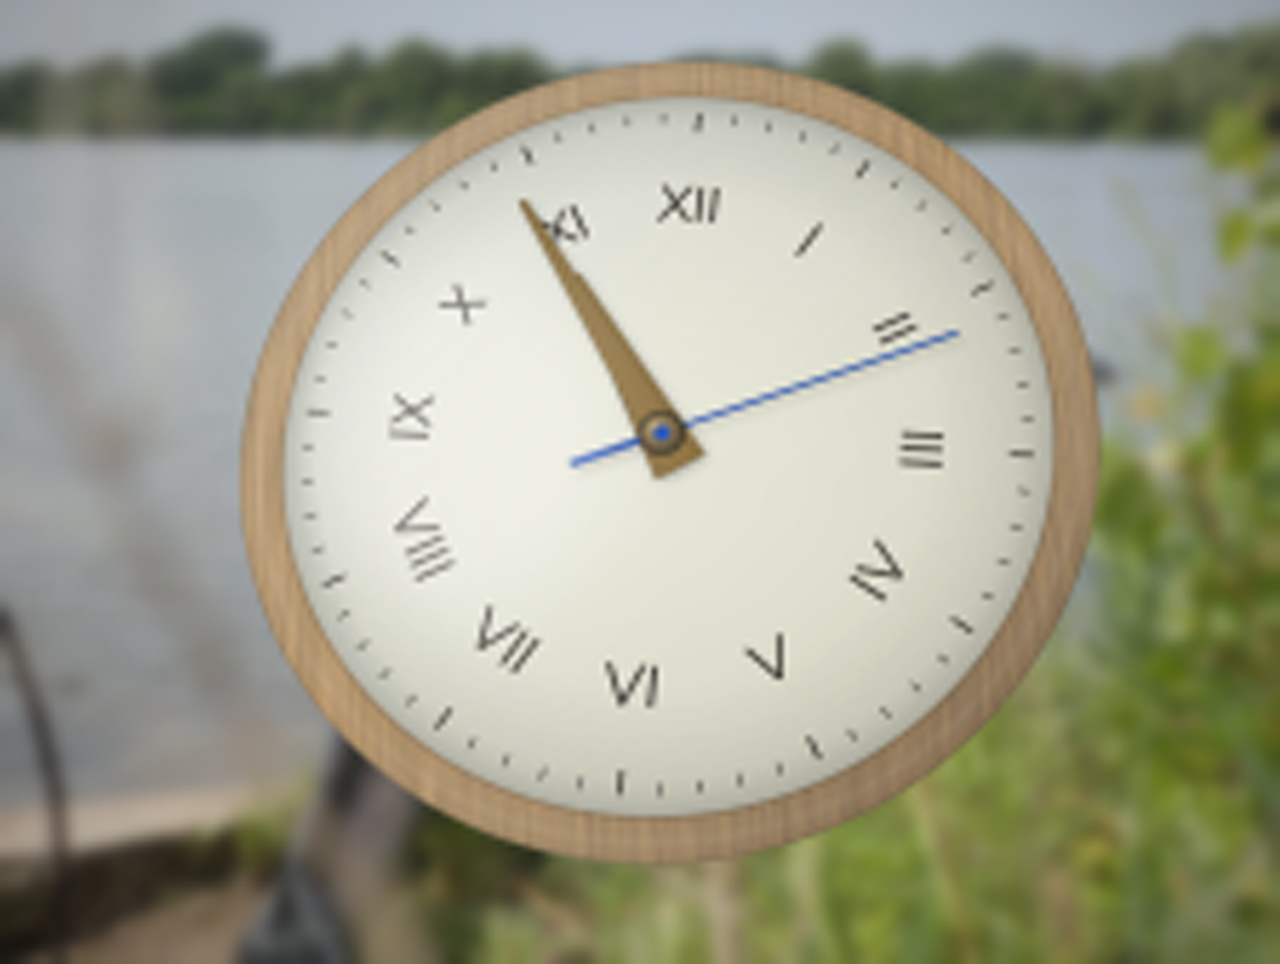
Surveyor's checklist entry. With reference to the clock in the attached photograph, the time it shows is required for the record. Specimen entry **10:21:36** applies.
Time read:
**10:54:11**
